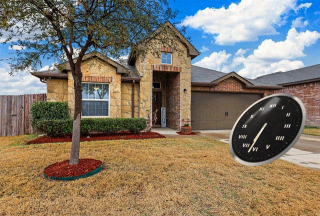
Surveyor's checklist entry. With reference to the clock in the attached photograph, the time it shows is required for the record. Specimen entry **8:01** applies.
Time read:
**6:32**
